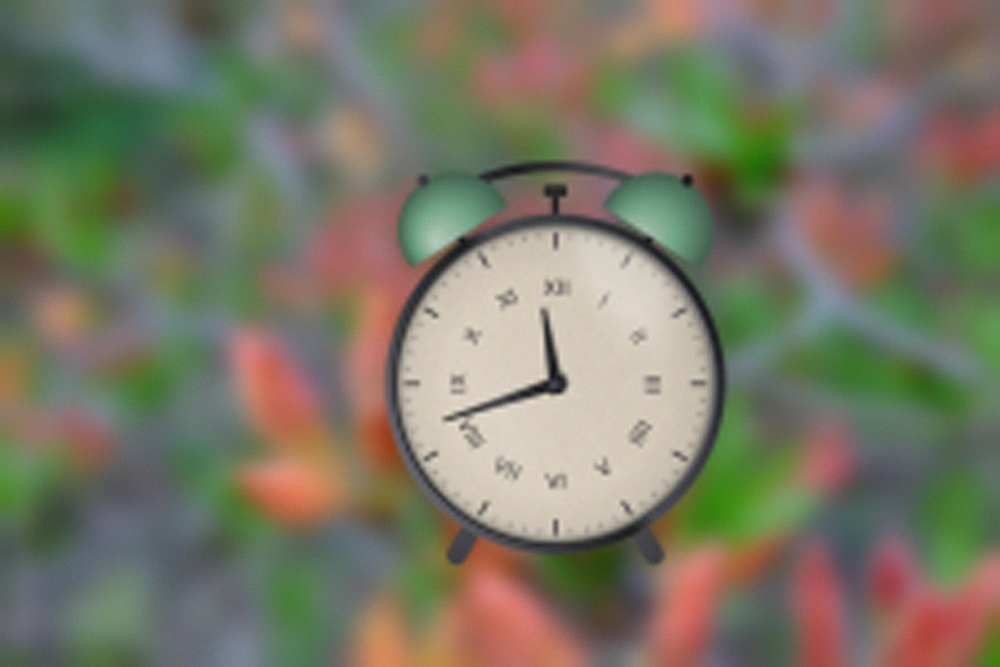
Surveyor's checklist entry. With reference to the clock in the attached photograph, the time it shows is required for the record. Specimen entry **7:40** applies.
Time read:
**11:42**
